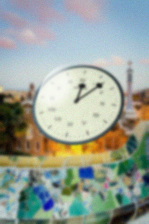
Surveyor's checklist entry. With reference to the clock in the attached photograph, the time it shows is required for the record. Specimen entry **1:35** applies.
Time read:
**12:07**
